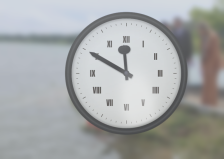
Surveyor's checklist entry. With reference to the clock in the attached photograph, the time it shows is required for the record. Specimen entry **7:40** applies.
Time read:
**11:50**
